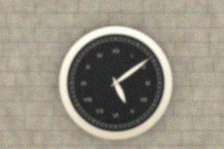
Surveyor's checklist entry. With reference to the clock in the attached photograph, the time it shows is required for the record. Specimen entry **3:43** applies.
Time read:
**5:09**
